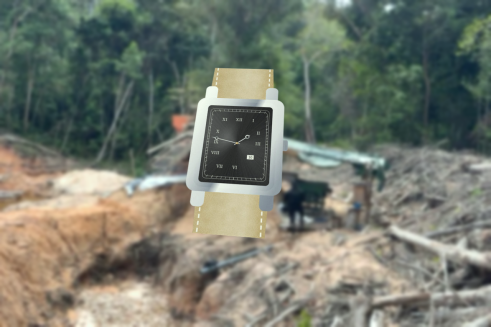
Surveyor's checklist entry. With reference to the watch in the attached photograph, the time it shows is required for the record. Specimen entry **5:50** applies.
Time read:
**1:47**
